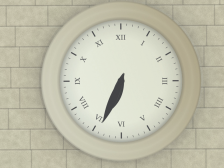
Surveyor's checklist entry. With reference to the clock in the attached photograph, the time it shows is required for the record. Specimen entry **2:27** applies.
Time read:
**6:34**
